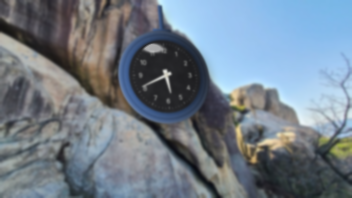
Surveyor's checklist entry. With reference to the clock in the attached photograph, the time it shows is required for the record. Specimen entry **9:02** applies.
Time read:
**5:41**
